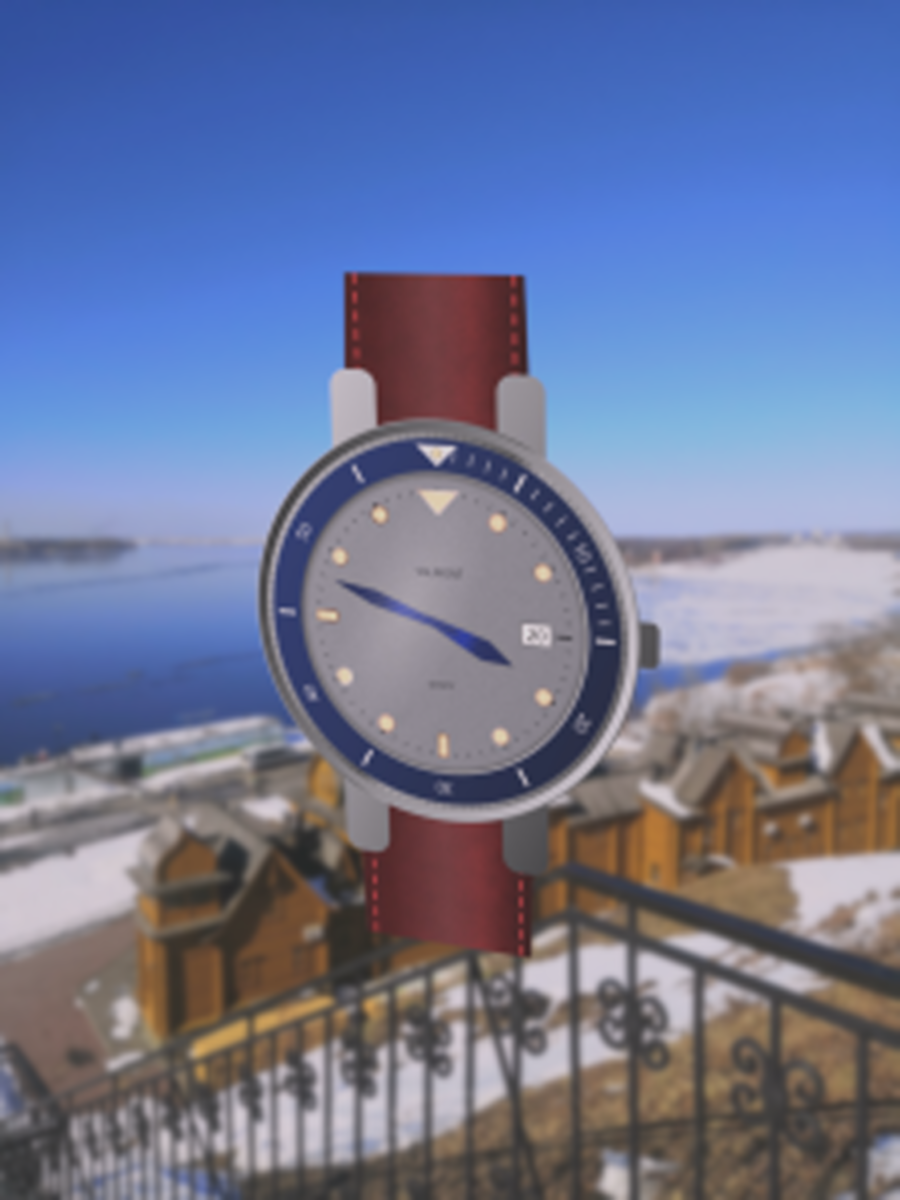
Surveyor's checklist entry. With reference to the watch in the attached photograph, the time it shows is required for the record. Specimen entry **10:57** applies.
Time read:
**3:48**
